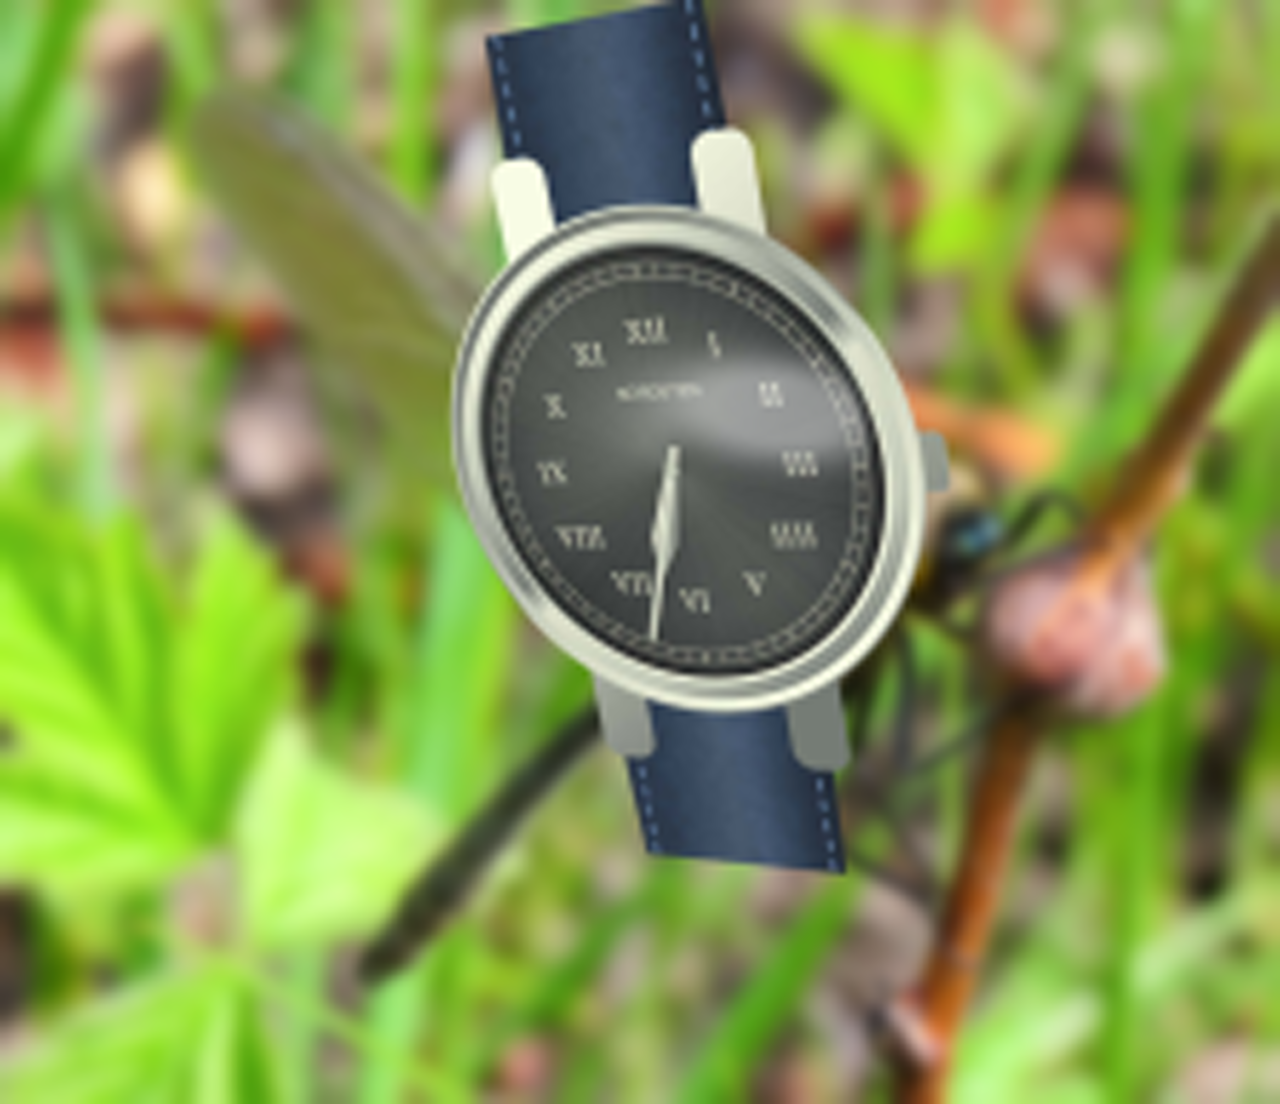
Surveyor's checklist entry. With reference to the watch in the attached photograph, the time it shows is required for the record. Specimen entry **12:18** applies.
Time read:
**6:33**
